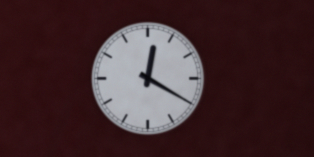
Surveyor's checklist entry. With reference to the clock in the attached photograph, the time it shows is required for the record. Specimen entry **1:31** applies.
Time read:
**12:20**
